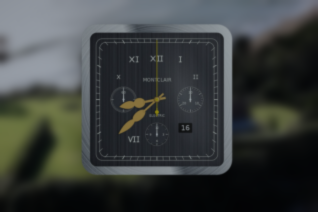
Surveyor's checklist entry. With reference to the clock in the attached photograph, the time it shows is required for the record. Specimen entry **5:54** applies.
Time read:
**8:38**
